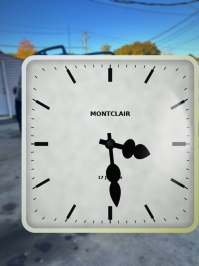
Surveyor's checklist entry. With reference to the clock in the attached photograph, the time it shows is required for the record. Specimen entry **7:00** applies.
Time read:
**3:29**
